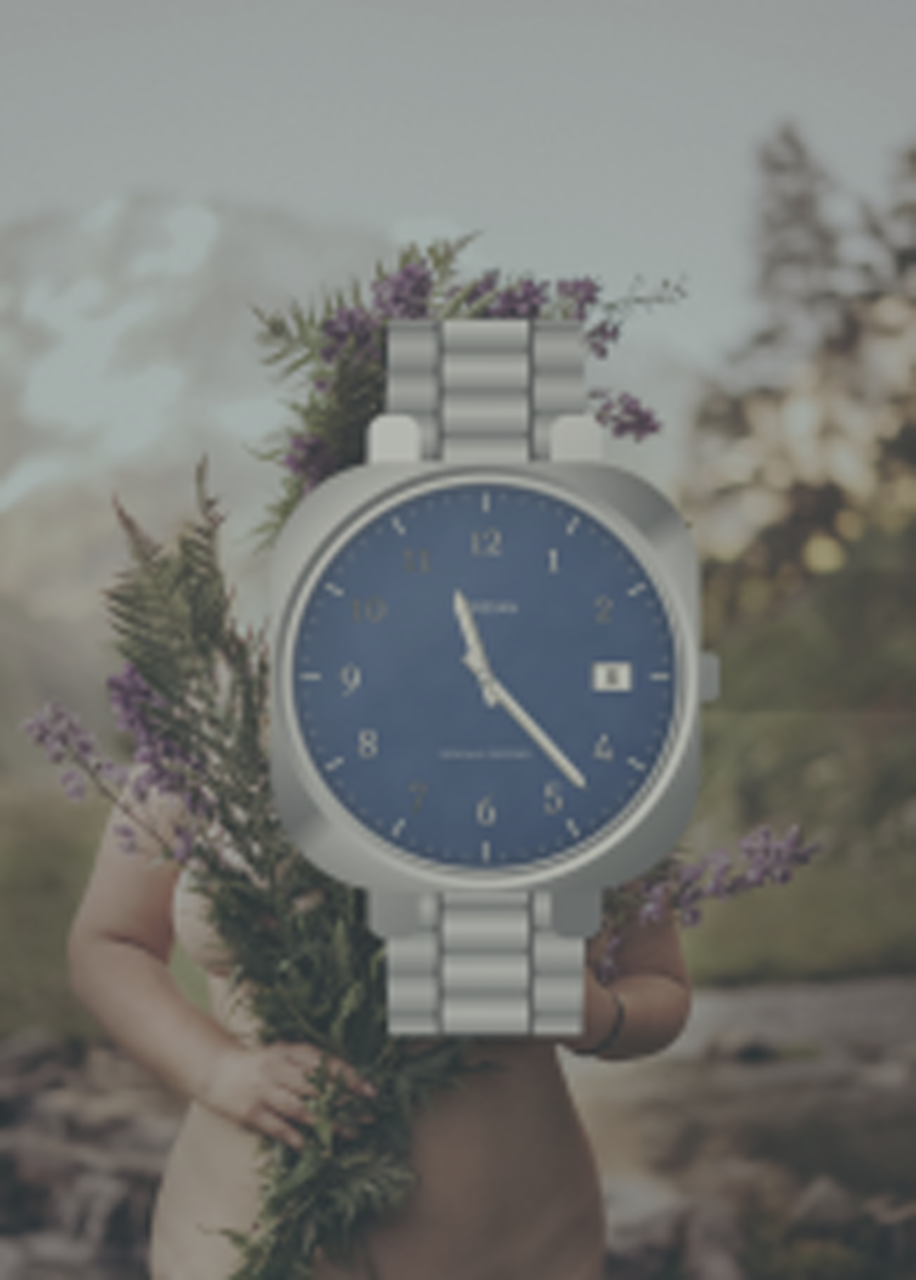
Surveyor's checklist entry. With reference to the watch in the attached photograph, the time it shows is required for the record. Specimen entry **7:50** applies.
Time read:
**11:23**
